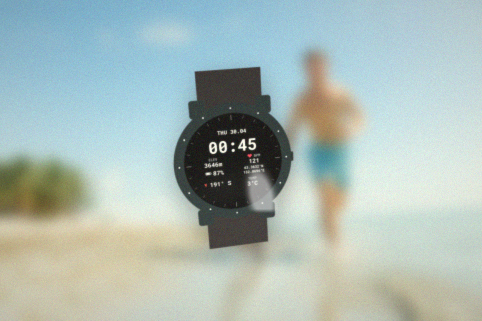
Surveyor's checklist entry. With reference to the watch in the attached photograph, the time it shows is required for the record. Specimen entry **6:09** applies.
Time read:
**0:45**
